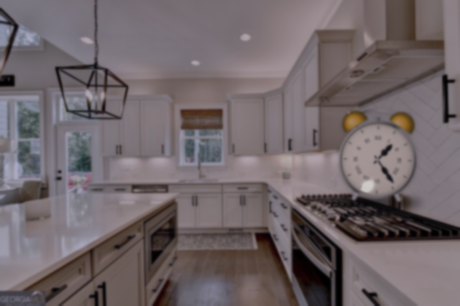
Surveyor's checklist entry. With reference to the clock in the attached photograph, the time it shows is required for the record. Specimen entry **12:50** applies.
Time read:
**1:24**
